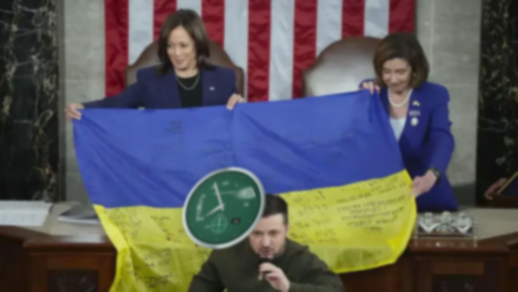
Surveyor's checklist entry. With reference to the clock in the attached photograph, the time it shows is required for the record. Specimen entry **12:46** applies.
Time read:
**7:56**
